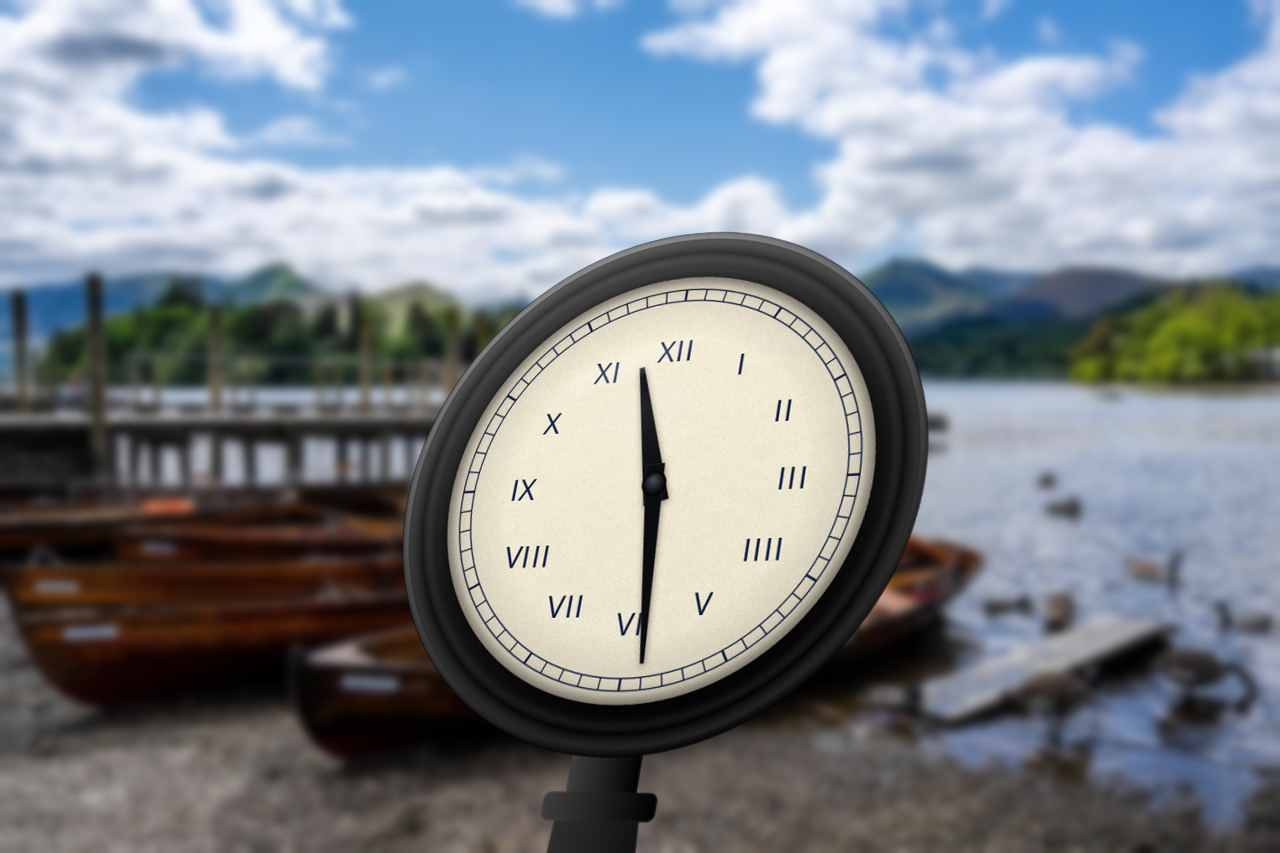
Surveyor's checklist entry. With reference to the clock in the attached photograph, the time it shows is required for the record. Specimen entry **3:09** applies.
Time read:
**11:29**
